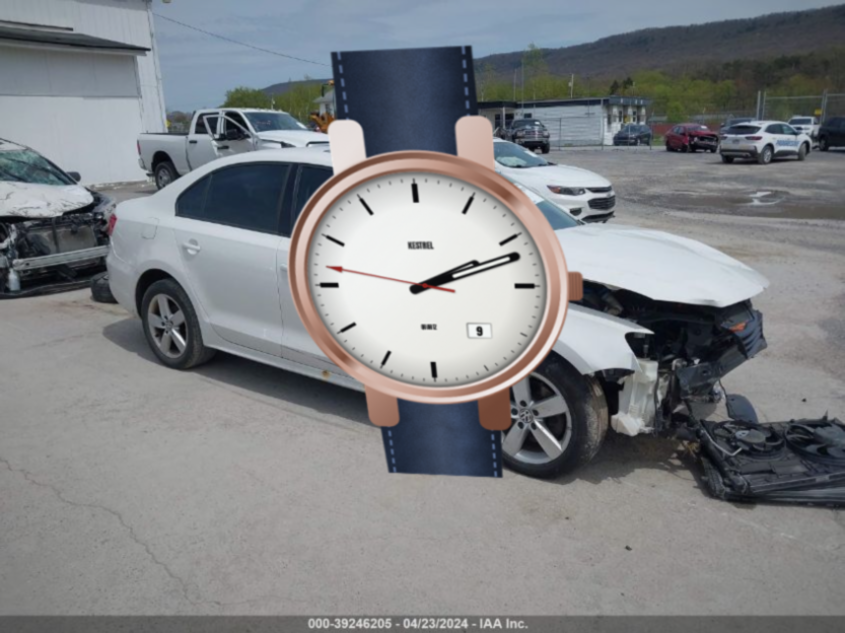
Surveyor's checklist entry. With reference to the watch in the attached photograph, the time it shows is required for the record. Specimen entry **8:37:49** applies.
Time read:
**2:11:47**
